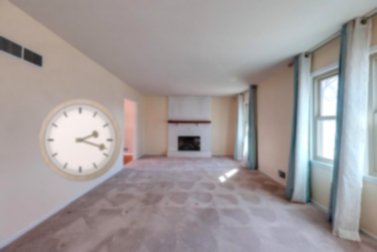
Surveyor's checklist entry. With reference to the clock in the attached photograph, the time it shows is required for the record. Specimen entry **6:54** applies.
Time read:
**2:18**
